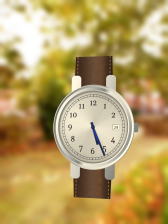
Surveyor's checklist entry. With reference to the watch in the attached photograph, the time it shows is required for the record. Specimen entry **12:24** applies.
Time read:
**5:26**
